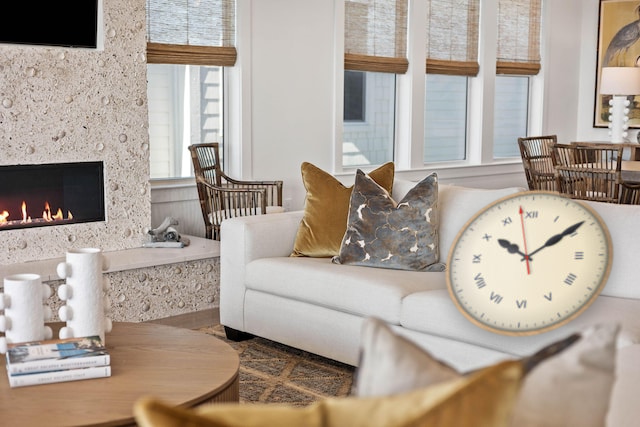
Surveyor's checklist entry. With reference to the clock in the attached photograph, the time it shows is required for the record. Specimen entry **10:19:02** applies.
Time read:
**10:08:58**
